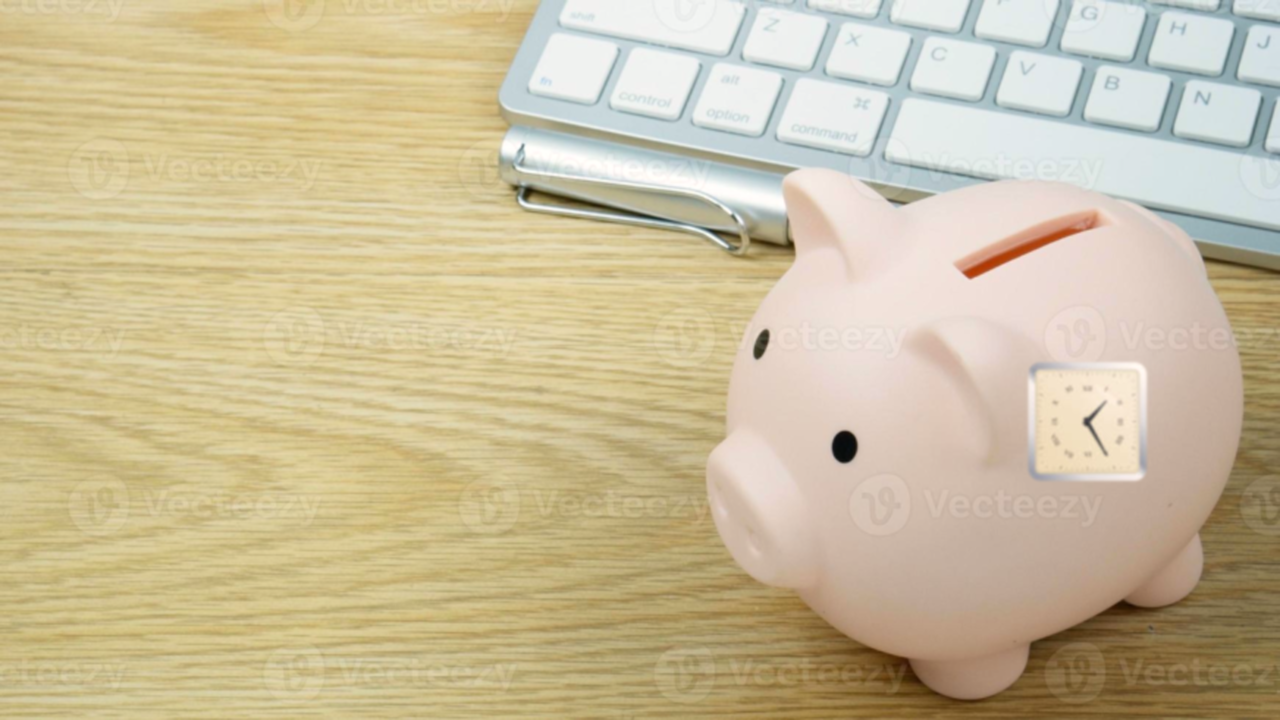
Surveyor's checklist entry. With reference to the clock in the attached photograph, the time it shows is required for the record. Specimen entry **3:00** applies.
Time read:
**1:25**
